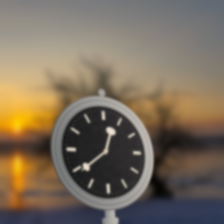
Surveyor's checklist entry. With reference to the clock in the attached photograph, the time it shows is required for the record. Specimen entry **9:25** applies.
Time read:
**12:39**
